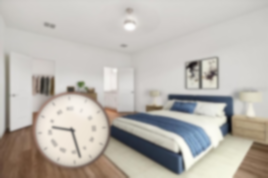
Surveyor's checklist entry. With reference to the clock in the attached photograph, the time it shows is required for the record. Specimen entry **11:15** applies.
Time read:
**9:28**
